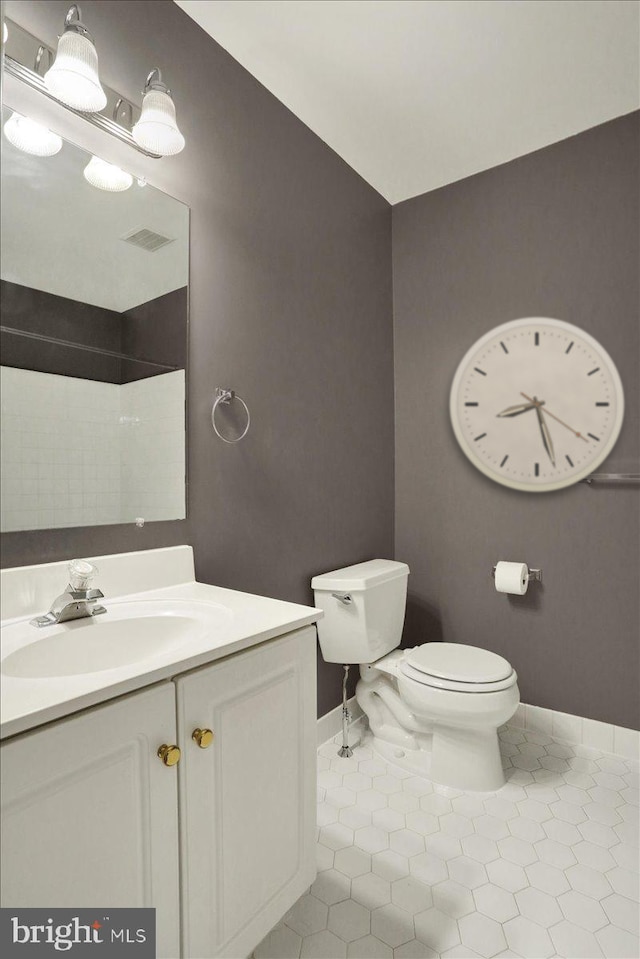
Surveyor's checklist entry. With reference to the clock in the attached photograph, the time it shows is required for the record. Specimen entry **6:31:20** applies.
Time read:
**8:27:21**
